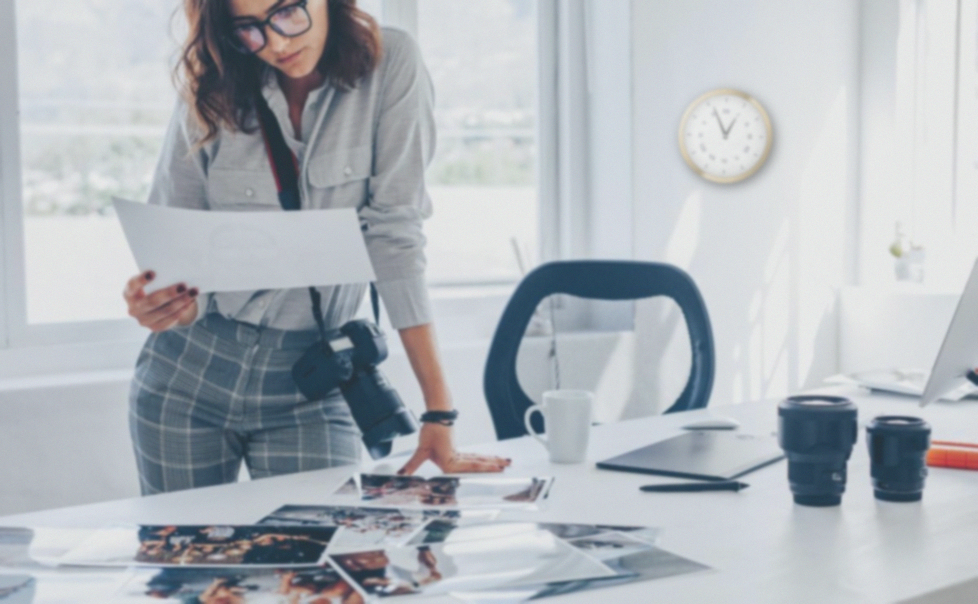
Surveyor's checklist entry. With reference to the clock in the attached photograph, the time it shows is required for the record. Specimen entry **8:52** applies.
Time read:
**12:56**
